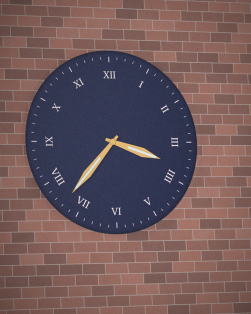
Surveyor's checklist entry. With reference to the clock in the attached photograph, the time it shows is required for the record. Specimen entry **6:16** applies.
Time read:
**3:37**
